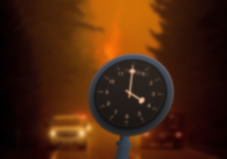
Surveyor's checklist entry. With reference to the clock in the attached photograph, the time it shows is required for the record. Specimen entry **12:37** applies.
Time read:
**4:00**
